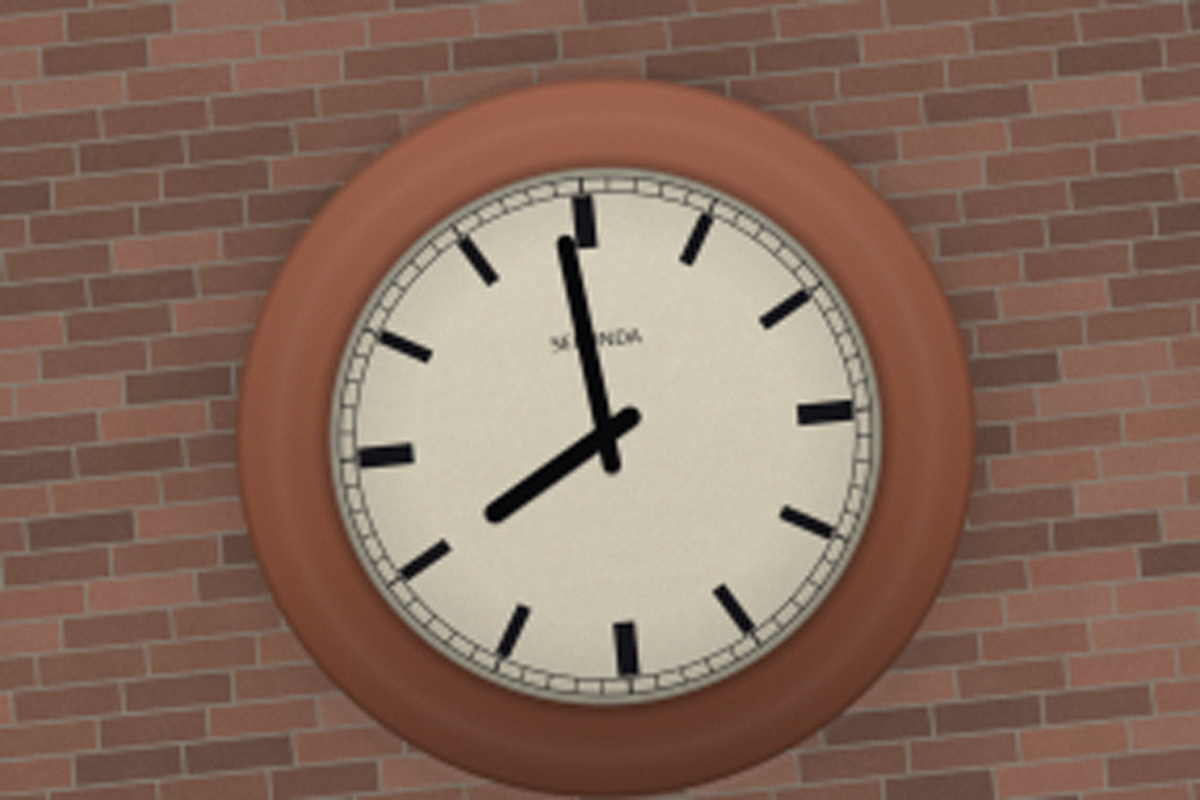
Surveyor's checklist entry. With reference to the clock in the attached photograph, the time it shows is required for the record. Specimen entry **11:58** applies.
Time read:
**7:59**
